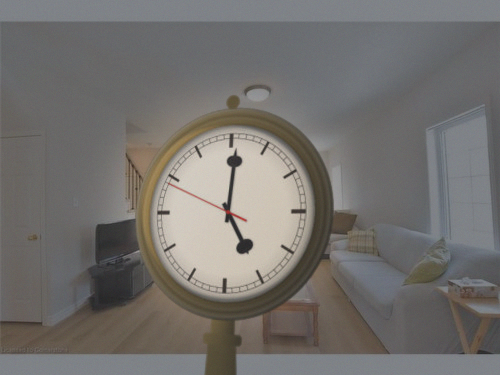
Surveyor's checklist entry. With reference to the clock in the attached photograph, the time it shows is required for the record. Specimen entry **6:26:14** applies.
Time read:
**5:00:49**
